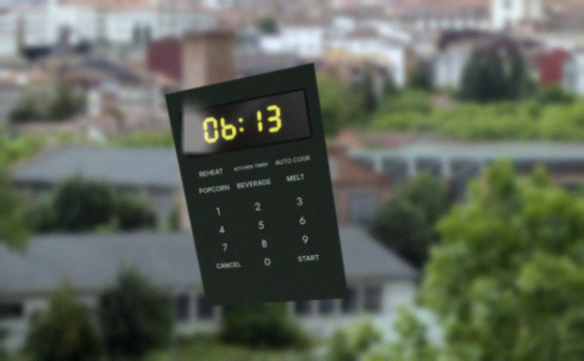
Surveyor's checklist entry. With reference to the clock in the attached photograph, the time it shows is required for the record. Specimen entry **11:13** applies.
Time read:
**6:13**
